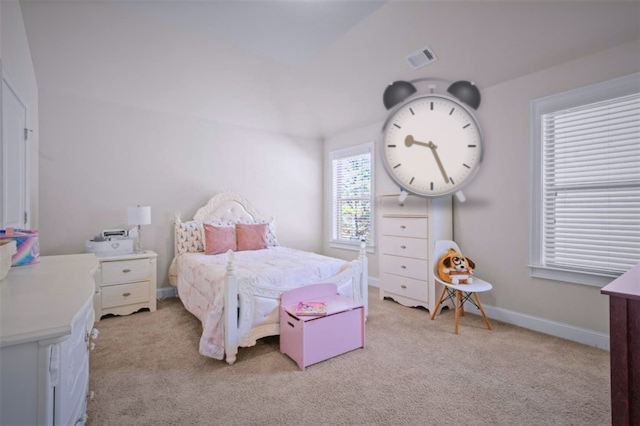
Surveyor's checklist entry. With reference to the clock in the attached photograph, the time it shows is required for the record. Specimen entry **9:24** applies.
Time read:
**9:26**
